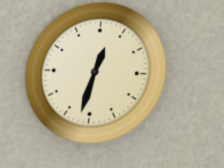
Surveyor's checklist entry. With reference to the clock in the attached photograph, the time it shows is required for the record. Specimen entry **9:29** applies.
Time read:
**12:32**
